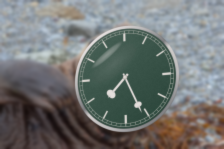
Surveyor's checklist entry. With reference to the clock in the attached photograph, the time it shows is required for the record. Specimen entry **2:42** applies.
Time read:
**7:26**
